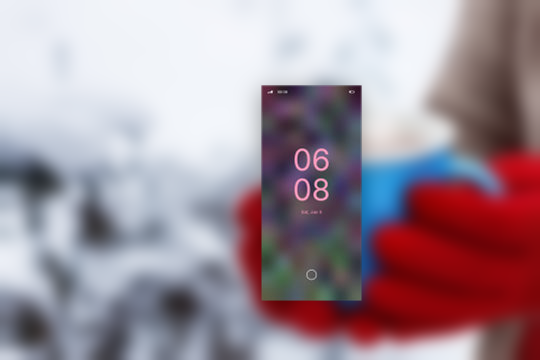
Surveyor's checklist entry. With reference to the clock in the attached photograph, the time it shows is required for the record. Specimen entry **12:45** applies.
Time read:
**6:08**
